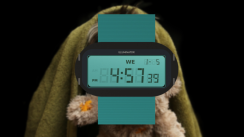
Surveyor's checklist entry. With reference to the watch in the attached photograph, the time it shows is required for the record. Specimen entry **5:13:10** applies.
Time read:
**4:57:39**
